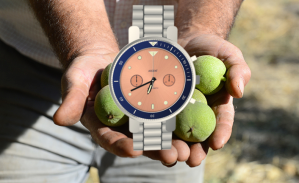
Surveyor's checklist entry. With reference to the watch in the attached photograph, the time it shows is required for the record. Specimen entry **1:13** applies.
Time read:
**6:41**
